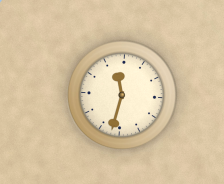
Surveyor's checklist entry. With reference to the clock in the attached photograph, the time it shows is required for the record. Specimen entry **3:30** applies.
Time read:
**11:32**
